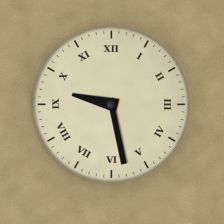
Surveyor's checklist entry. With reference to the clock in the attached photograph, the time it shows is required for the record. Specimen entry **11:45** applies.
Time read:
**9:28**
